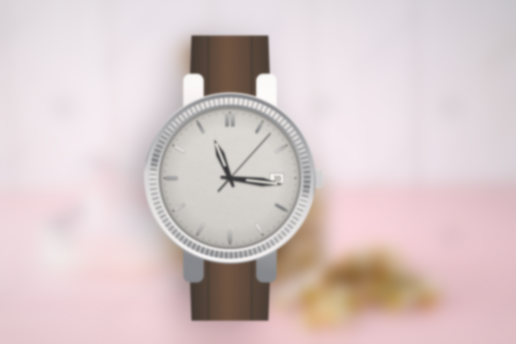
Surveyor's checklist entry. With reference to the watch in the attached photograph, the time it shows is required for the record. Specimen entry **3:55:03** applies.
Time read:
**11:16:07**
